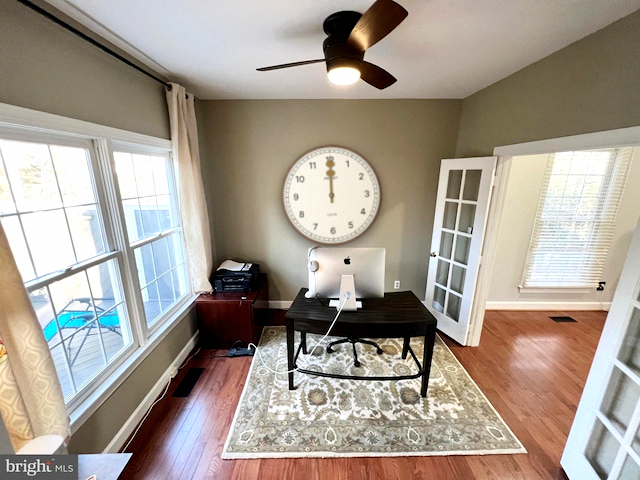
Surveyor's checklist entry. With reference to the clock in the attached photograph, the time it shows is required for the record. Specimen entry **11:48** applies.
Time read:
**12:00**
